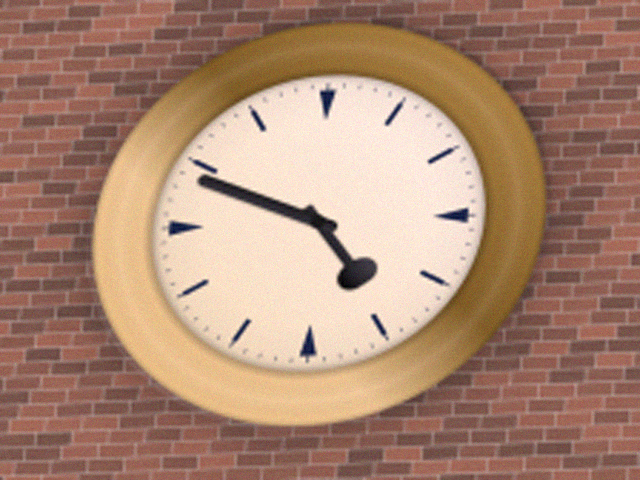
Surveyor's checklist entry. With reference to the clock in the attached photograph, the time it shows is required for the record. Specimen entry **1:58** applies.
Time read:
**4:49**
